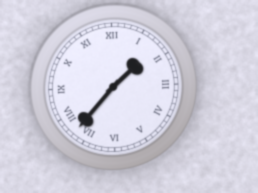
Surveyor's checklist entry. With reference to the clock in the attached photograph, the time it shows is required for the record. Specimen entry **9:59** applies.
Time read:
**1:37**
